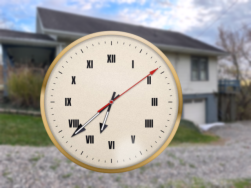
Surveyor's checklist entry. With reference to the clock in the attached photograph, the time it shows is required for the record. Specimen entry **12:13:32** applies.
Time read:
**6:38:09**
